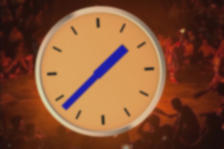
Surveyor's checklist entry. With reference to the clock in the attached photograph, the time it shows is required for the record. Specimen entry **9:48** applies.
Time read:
**1:38**
